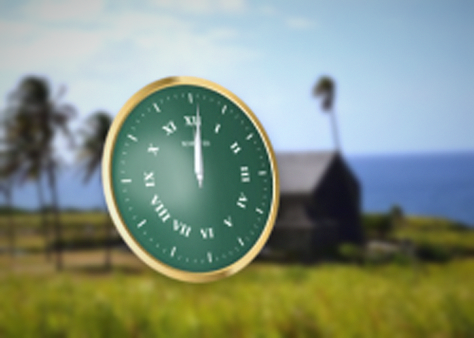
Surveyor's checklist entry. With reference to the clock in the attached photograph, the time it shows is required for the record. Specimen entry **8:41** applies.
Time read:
**12:01**
